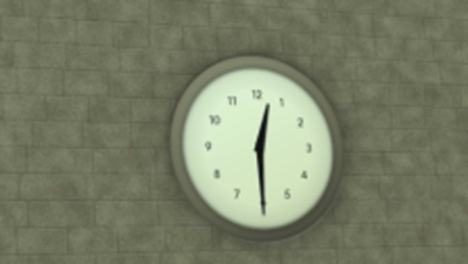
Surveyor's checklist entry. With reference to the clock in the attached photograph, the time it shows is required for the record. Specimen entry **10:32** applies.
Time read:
**12:30**
